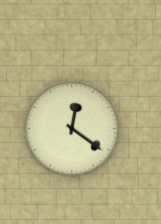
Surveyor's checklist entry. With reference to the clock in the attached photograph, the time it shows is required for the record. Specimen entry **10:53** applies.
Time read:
**12:21**
